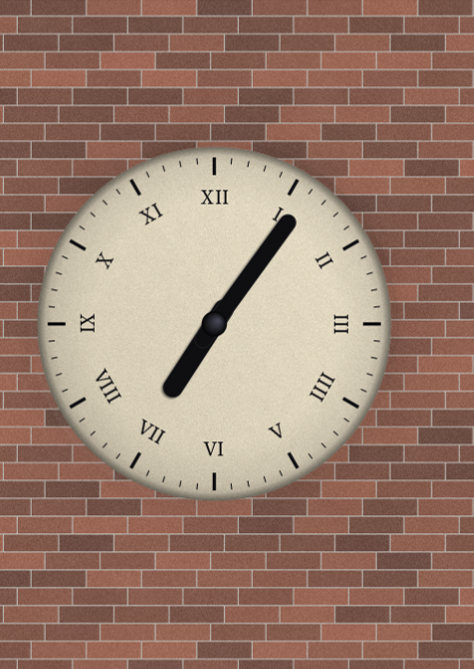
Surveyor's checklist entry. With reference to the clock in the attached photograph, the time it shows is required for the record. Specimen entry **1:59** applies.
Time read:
**7:06**
